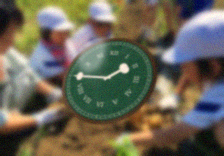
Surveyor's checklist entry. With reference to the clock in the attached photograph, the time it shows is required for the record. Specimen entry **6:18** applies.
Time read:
**1:45**
